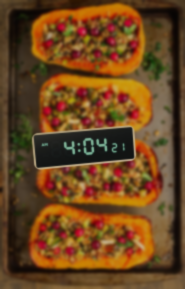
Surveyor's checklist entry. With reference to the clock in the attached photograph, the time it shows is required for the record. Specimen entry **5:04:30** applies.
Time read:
**4:04:21**
